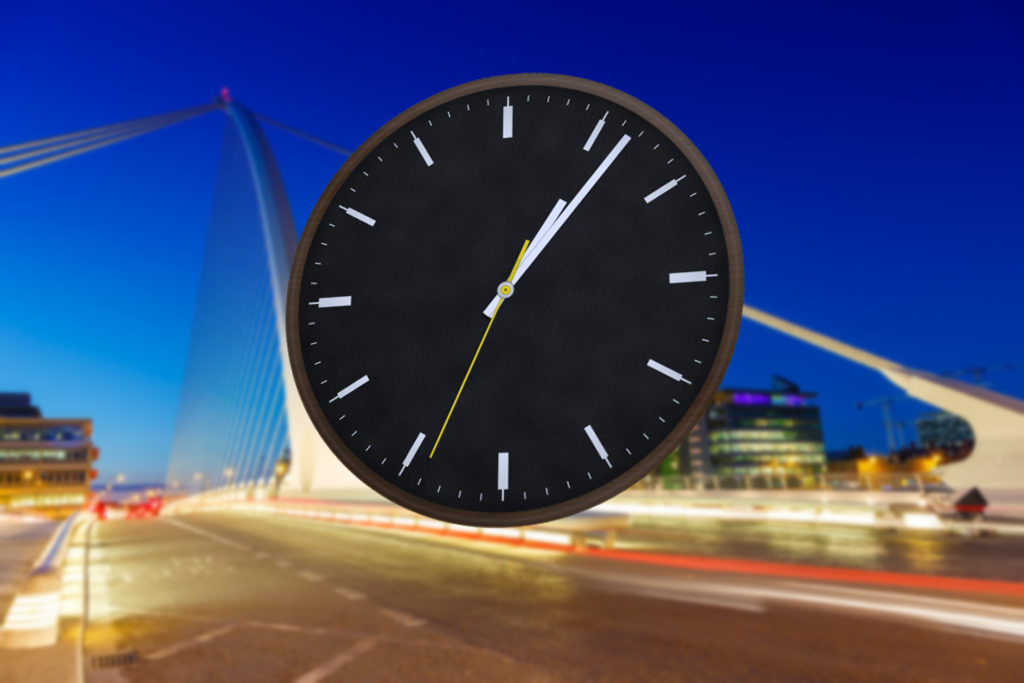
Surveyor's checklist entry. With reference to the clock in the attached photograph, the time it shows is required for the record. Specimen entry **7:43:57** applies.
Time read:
**1:06:34**
